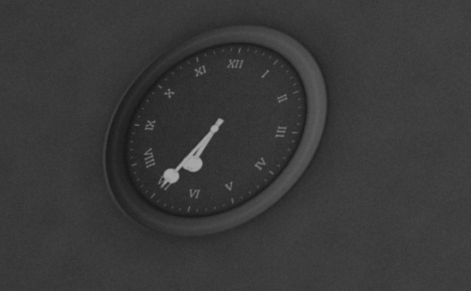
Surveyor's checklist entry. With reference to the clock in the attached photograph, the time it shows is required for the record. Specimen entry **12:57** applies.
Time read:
**6:35**
